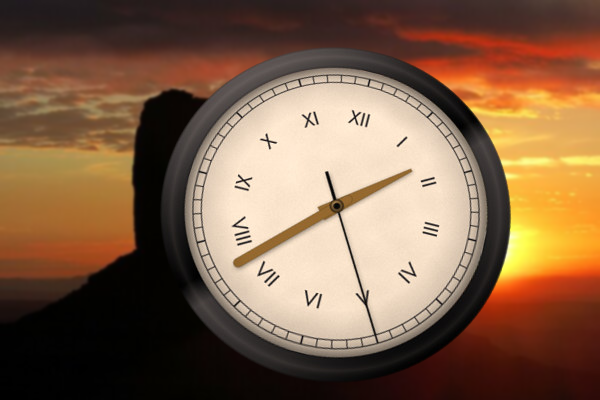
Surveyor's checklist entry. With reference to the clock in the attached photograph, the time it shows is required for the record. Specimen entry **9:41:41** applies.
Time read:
**1:37:25**
